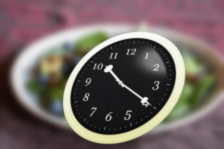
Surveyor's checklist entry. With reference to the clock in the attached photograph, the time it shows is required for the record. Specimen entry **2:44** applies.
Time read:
**10:20**
